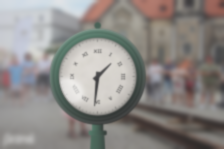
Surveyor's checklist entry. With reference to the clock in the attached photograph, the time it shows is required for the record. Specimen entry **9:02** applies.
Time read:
**1:31**
